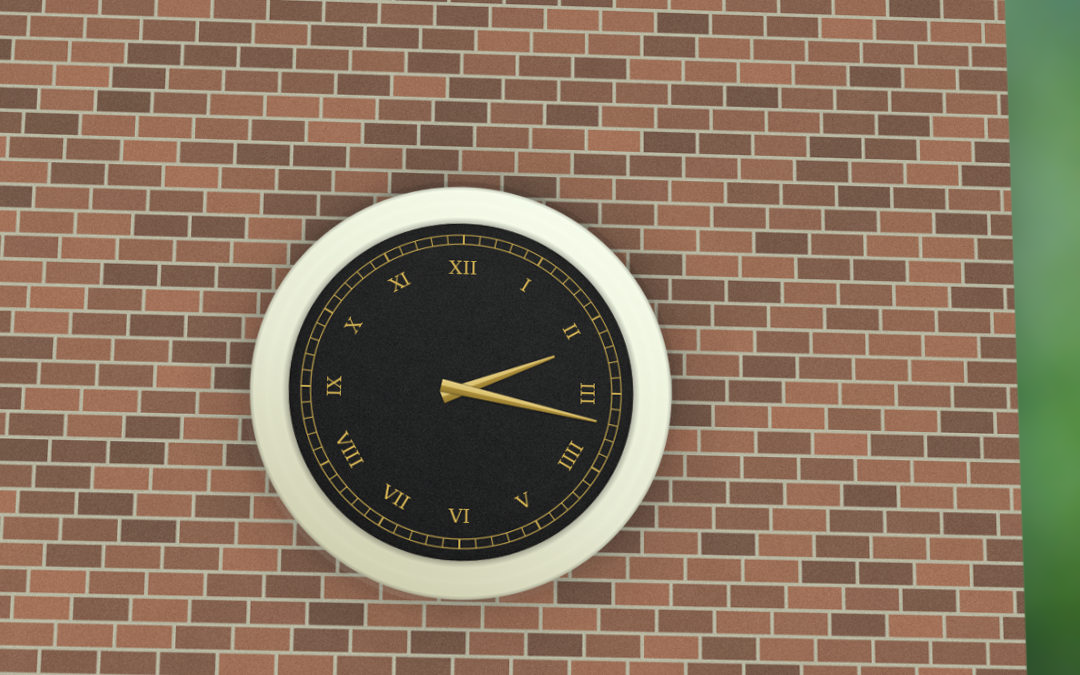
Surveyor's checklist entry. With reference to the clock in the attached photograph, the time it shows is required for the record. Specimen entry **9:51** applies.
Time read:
**2:17**
